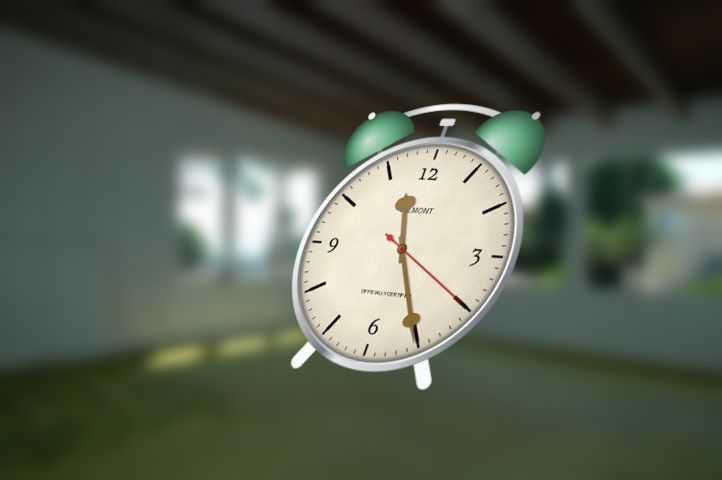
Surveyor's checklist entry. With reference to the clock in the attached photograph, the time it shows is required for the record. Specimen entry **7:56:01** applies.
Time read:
**11:25:20**
